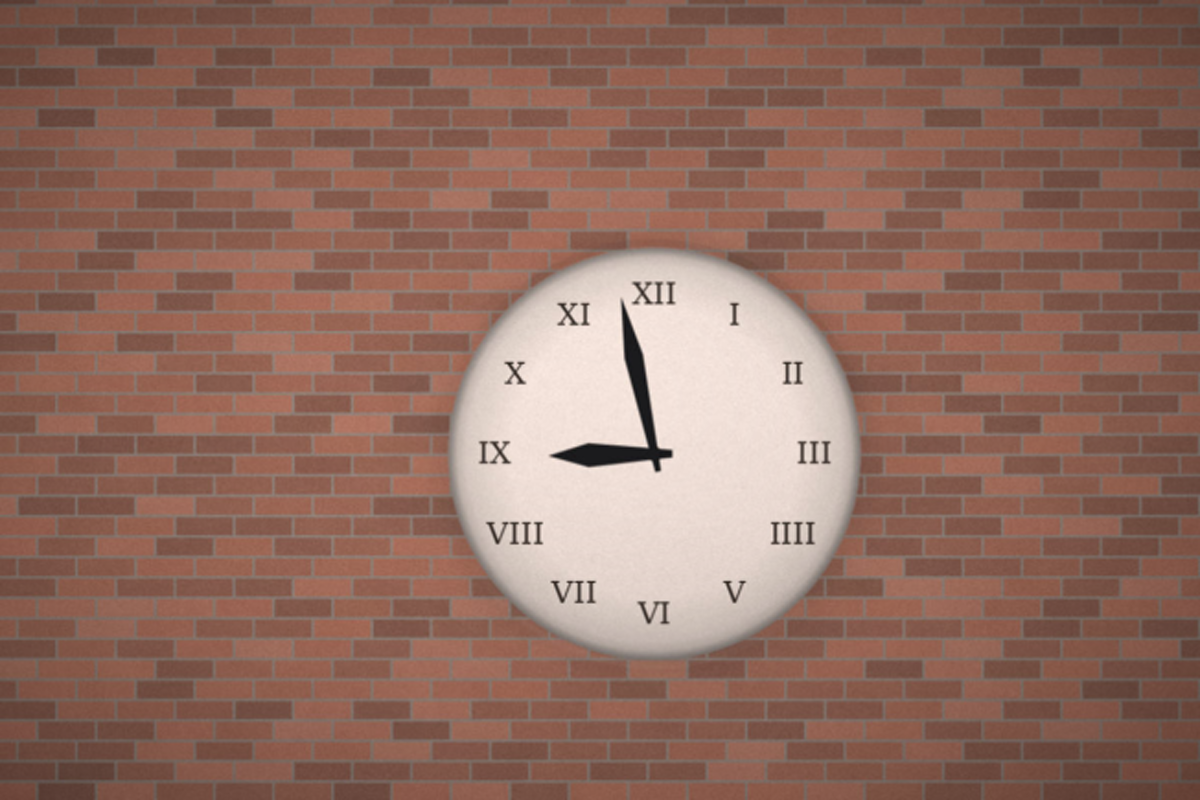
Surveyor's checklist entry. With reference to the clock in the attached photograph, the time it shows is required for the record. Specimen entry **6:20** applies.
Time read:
**8:58**
